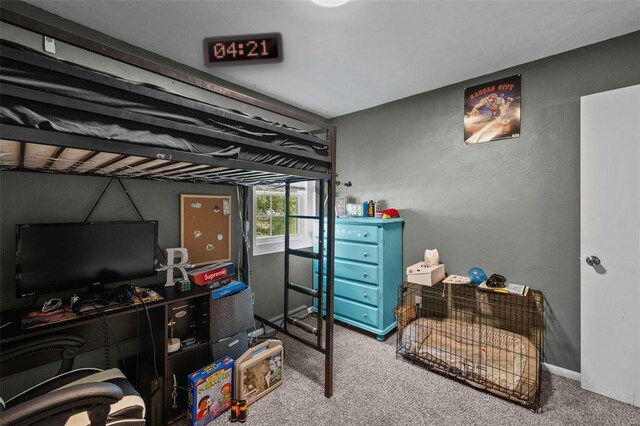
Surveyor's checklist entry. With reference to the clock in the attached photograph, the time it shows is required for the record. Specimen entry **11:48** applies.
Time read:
**4:21**
